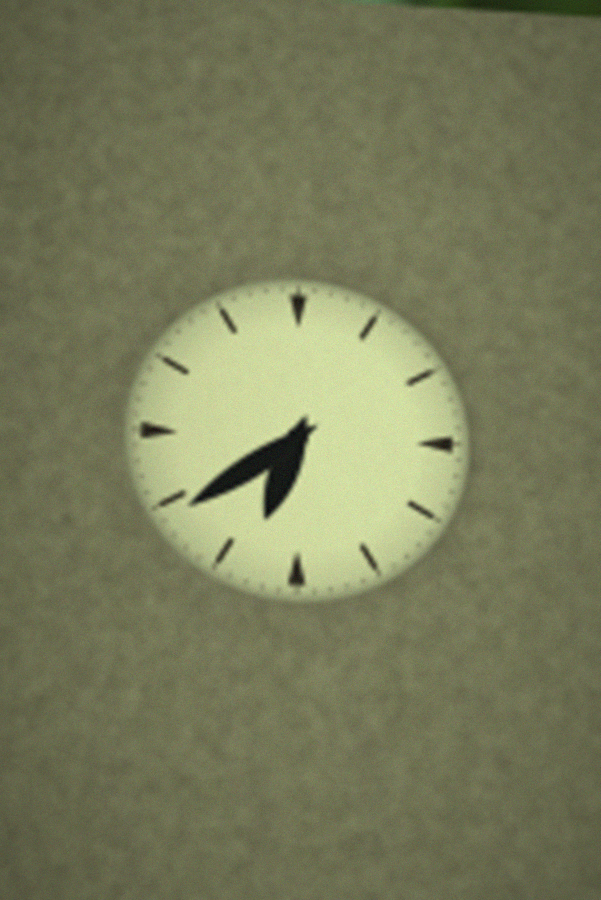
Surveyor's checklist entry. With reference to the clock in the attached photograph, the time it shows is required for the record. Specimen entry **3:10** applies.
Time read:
**6:39**
